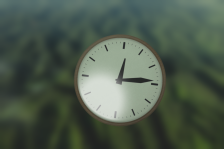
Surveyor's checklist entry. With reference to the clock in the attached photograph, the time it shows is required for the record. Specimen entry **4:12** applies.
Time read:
**12:14**
